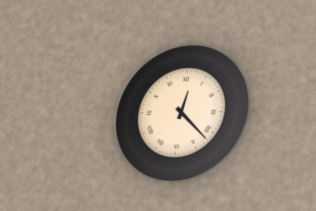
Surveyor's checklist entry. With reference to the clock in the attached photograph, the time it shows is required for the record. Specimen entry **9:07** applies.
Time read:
**12:22**
